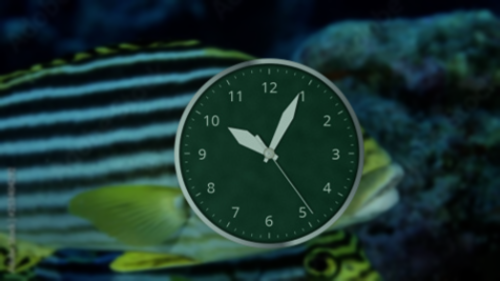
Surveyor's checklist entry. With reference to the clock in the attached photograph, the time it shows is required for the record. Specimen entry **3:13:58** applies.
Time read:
**10:04:24**
